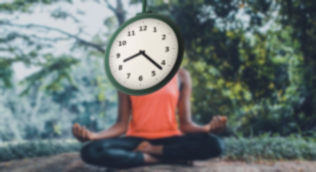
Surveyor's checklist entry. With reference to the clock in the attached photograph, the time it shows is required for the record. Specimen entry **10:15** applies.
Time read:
**8:22**
